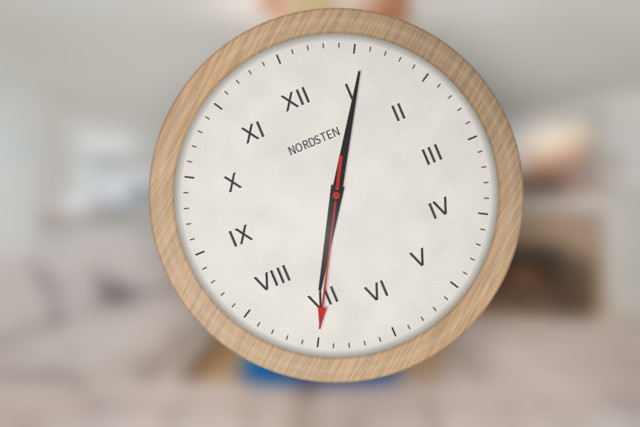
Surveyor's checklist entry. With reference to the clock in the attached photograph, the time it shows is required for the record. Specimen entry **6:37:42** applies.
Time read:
**7:05:35**
